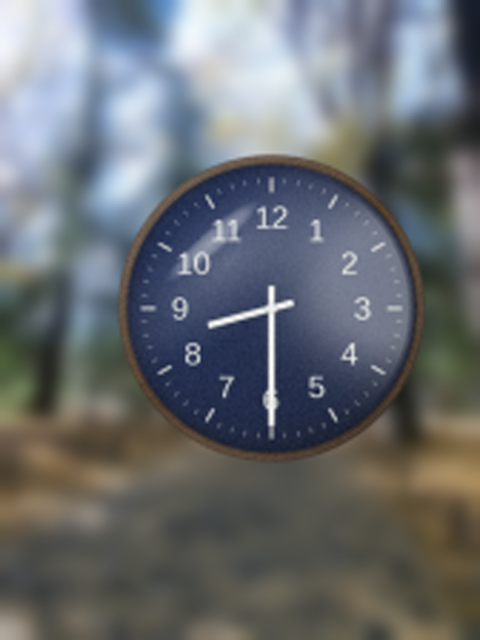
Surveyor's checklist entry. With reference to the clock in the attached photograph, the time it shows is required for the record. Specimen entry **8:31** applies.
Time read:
**8:30**
